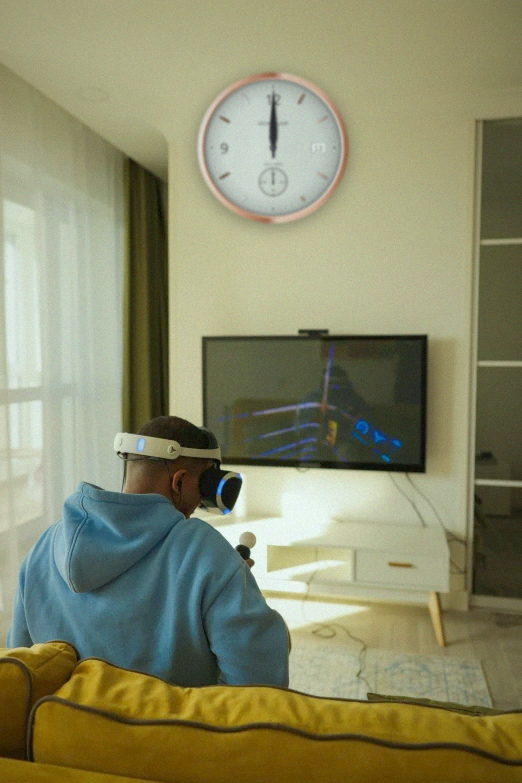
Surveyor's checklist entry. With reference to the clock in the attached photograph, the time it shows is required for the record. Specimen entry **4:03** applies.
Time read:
**12:00**
